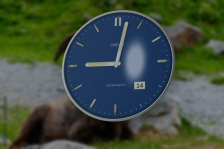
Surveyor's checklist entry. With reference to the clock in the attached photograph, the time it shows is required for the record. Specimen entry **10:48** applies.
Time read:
**9:02**
